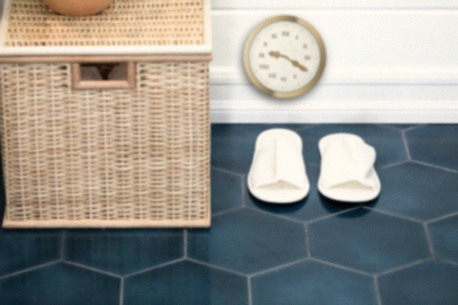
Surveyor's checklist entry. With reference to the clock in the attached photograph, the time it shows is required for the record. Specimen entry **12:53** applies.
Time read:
**9:20**
